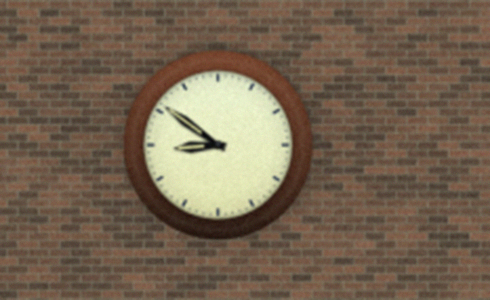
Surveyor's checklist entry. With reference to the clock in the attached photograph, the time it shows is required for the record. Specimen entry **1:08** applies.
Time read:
**8:51**
